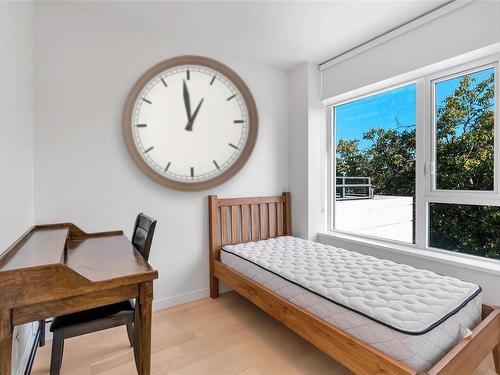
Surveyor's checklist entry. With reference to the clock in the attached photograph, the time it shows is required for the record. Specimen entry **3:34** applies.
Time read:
**12:59**
